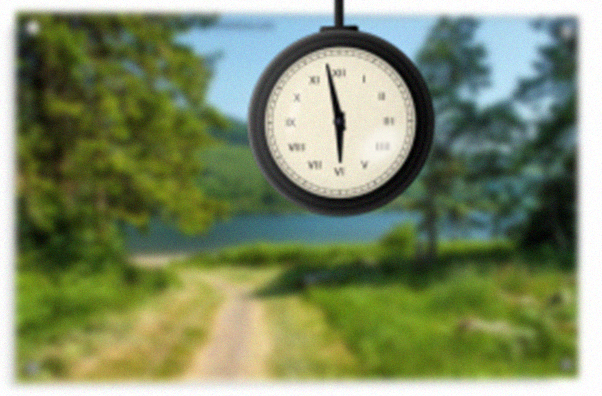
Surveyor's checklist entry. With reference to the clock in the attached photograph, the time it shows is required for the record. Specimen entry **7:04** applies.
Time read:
**5:58**
